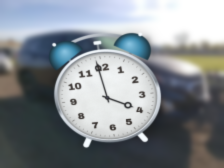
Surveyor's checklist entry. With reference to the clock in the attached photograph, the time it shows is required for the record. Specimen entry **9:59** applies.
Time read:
**3:59**
